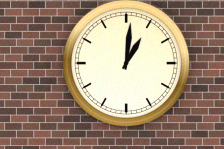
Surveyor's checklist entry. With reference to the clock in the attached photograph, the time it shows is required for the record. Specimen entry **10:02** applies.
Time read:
**1:01**
